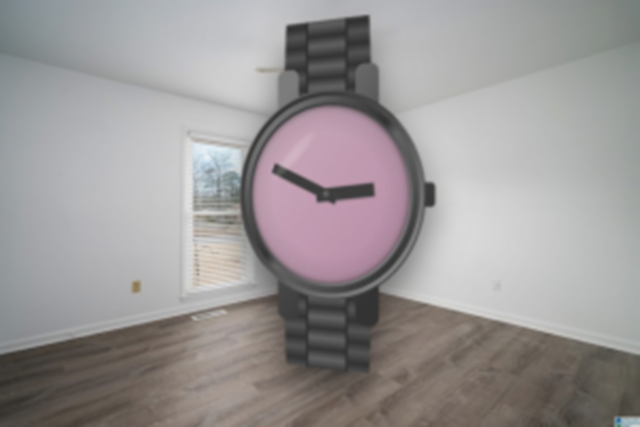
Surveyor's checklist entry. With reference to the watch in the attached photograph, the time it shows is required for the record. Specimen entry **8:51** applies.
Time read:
**2:49**
